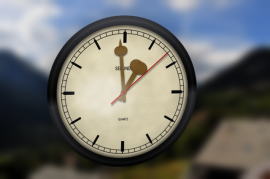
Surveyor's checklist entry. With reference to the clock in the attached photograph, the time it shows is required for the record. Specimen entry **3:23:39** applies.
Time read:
**12:59:08**
